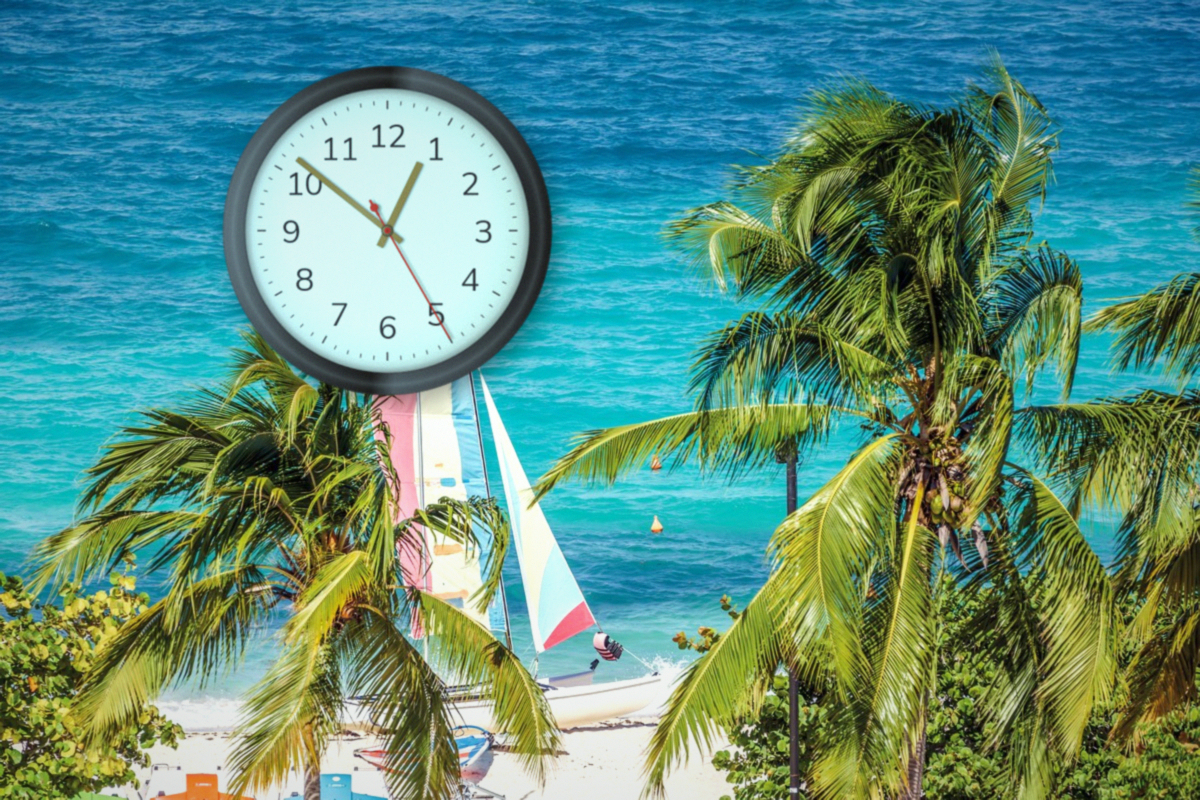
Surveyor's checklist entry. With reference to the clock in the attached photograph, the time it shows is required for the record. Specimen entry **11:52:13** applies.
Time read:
**12:51:25**
